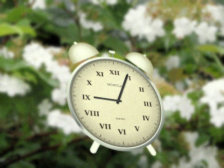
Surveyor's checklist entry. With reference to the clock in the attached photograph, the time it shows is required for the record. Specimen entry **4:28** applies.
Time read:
**9:04**
